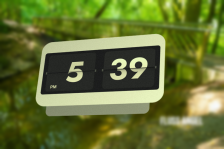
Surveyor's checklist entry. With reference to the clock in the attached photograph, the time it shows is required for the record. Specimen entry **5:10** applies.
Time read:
**5:39**
